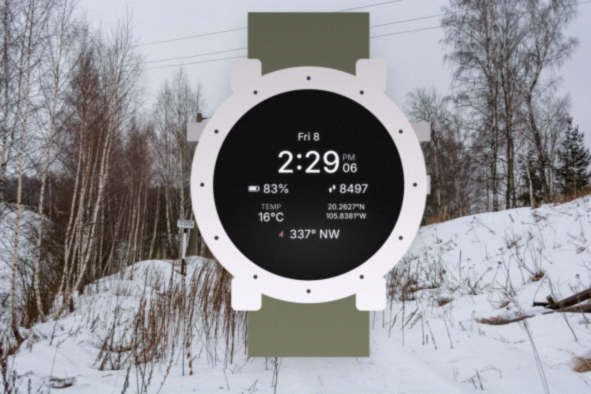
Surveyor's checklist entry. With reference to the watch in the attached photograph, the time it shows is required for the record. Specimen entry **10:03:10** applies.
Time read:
**2:29:06**
